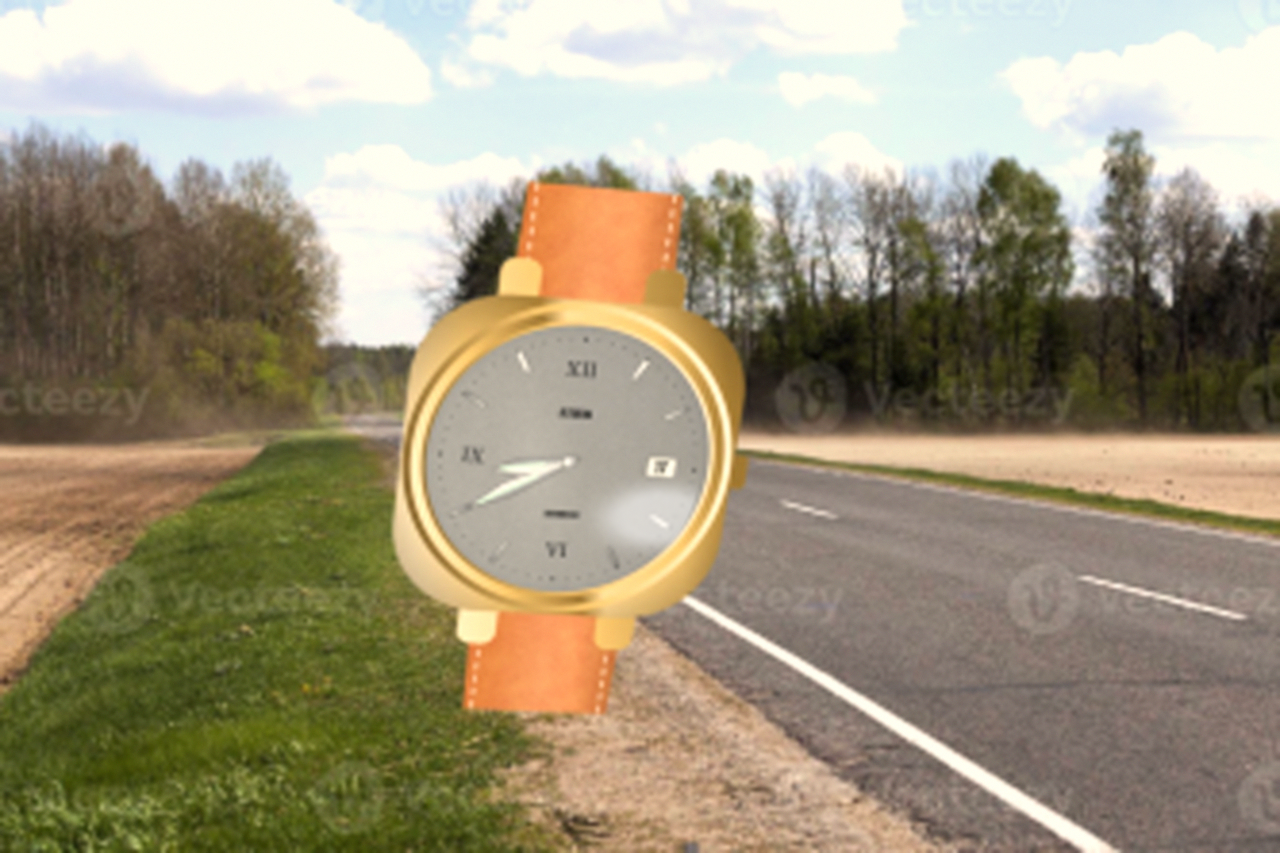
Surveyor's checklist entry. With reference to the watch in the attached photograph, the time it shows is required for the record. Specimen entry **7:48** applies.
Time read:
**8:40**
